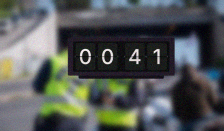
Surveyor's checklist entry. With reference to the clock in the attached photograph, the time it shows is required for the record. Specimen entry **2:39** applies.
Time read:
**0:41**
